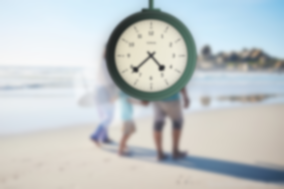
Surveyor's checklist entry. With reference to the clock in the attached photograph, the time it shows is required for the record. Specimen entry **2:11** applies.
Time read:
**4:38**
